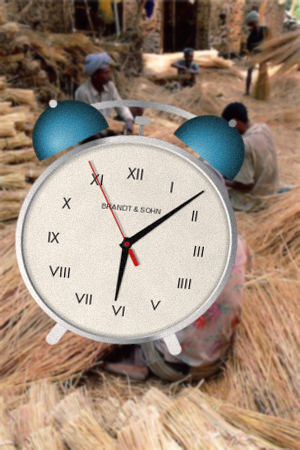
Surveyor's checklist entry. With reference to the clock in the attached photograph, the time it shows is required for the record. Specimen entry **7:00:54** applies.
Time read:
**6:07:55**
